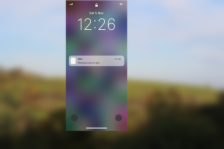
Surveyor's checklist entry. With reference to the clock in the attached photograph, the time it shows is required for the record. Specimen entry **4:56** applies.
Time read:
**12:26**
